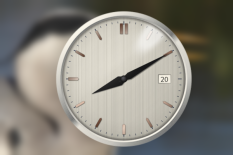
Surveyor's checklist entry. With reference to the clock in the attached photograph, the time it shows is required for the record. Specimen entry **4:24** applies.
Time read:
**8:10**
